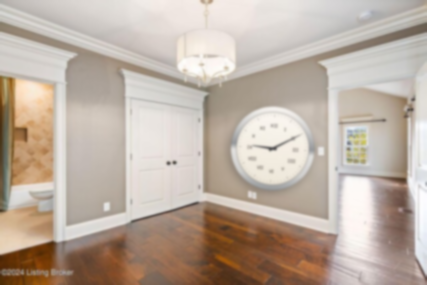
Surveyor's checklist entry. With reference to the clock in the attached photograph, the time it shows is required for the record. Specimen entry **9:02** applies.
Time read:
**9:10**
